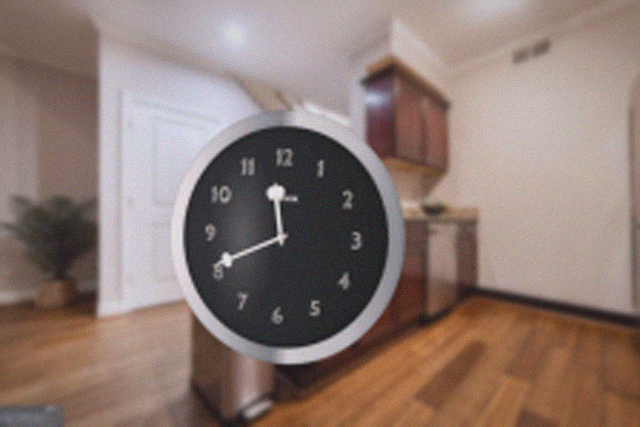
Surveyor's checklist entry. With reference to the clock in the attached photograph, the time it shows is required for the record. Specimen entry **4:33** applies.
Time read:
**11:41**
